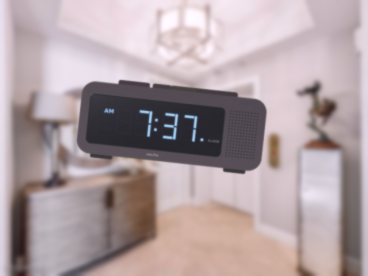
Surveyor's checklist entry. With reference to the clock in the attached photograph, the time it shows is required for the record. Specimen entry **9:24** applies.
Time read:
**7:37**
